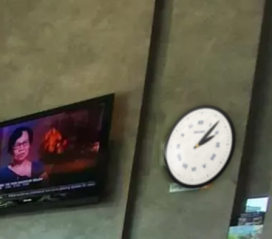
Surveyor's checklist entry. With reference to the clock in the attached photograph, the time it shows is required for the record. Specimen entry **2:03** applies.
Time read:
**2:07**
